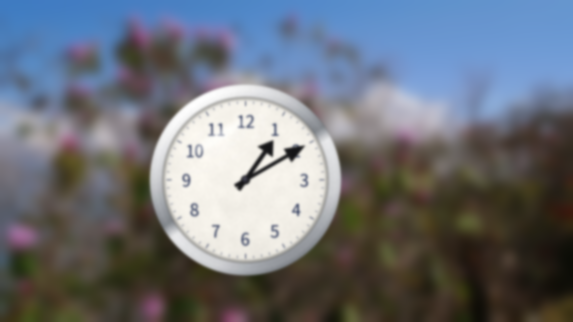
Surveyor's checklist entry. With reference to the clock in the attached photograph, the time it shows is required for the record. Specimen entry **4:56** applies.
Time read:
**1:10**
